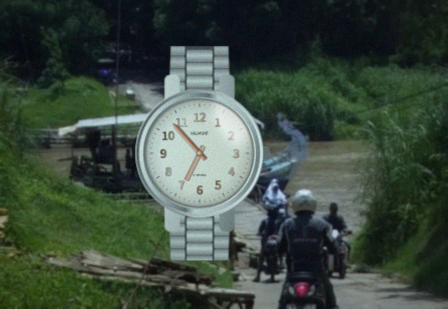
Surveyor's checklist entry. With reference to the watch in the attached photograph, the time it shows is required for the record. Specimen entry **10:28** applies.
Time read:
**6:53**
